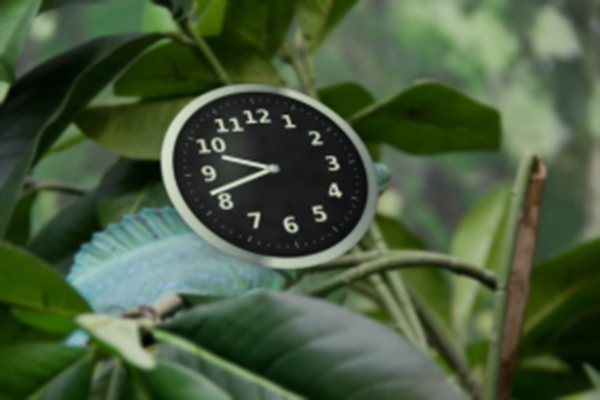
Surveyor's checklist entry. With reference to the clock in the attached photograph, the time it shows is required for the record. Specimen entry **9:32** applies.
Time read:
**9:42**
